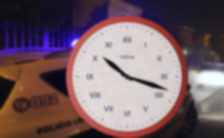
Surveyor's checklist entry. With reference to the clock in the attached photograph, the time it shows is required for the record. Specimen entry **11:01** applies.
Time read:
**10:18**
